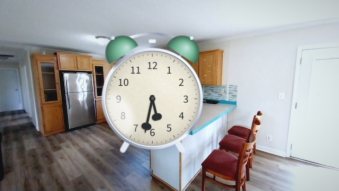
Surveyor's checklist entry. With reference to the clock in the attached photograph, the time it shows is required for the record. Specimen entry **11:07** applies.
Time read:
**5:32**
